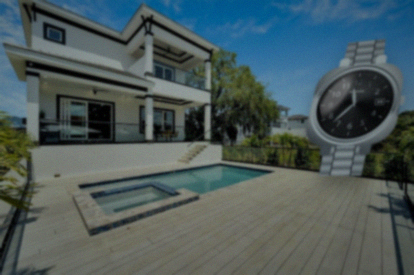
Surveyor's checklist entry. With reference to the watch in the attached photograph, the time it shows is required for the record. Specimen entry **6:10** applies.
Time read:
**11:37**
